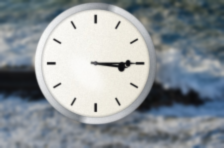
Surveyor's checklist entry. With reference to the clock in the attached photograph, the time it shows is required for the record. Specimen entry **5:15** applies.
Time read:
**3:15**
